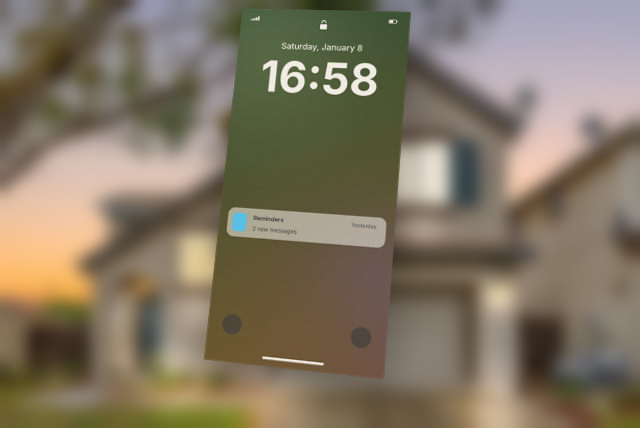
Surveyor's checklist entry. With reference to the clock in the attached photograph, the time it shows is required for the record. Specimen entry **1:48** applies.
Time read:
**16:58**
